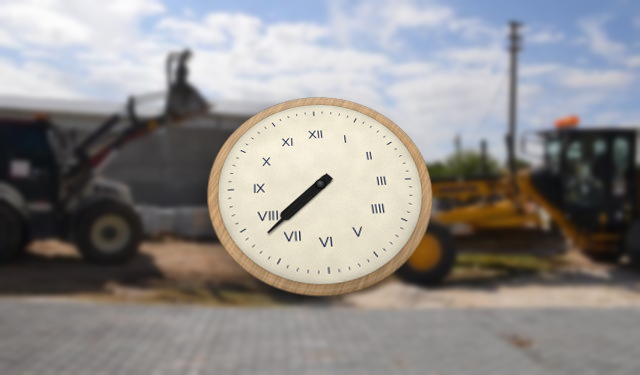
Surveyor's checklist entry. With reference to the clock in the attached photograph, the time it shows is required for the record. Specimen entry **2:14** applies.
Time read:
**7:38**
